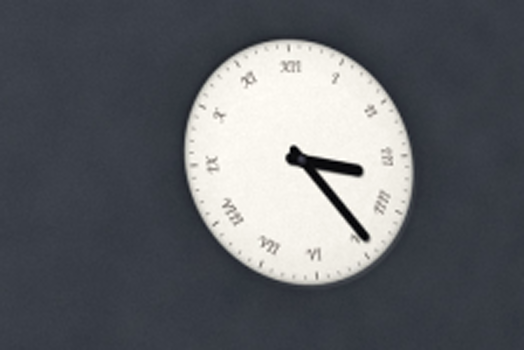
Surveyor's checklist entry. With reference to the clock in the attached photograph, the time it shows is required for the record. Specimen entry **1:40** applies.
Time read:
**3:24**
